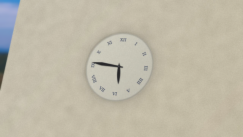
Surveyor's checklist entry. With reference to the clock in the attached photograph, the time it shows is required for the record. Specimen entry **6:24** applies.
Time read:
**5:46**
